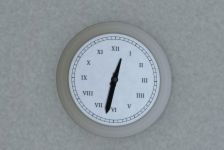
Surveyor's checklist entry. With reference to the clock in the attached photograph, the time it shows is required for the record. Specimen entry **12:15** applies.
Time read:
**12:32**
